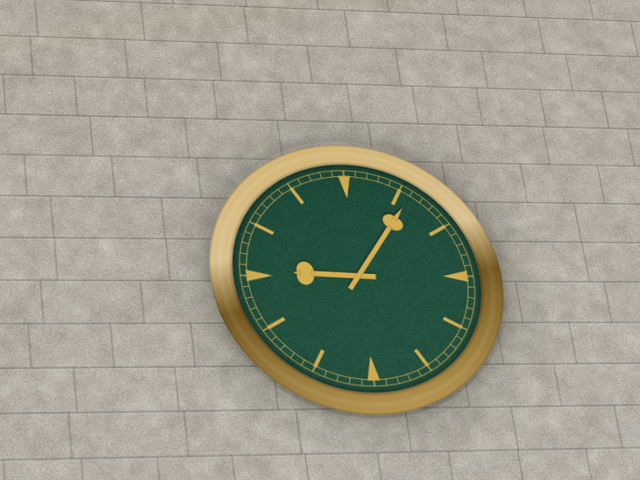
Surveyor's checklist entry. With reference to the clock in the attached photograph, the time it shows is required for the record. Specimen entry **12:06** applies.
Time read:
**9:06**
